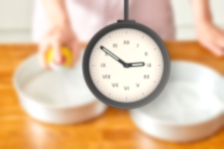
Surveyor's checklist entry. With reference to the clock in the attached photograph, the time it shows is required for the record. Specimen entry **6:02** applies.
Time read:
**2:51**
